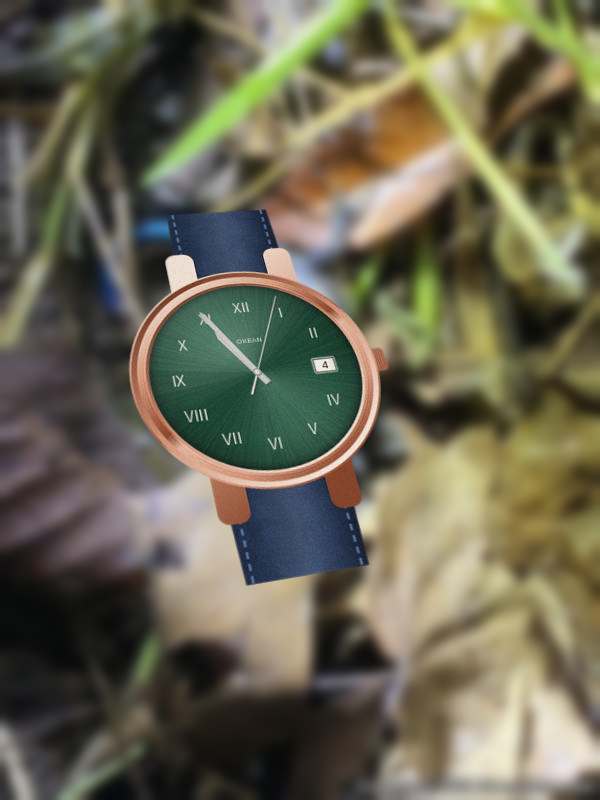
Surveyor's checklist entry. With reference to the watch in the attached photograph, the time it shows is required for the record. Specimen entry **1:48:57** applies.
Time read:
**10:55:04**
